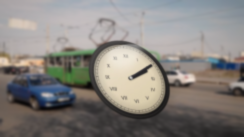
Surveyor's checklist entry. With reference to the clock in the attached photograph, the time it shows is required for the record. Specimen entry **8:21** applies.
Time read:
**2:10**
